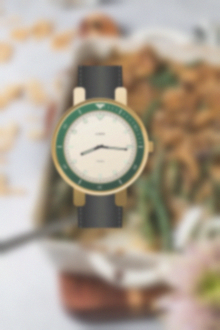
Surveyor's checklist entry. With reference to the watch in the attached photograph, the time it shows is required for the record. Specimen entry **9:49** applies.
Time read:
**8:16**
